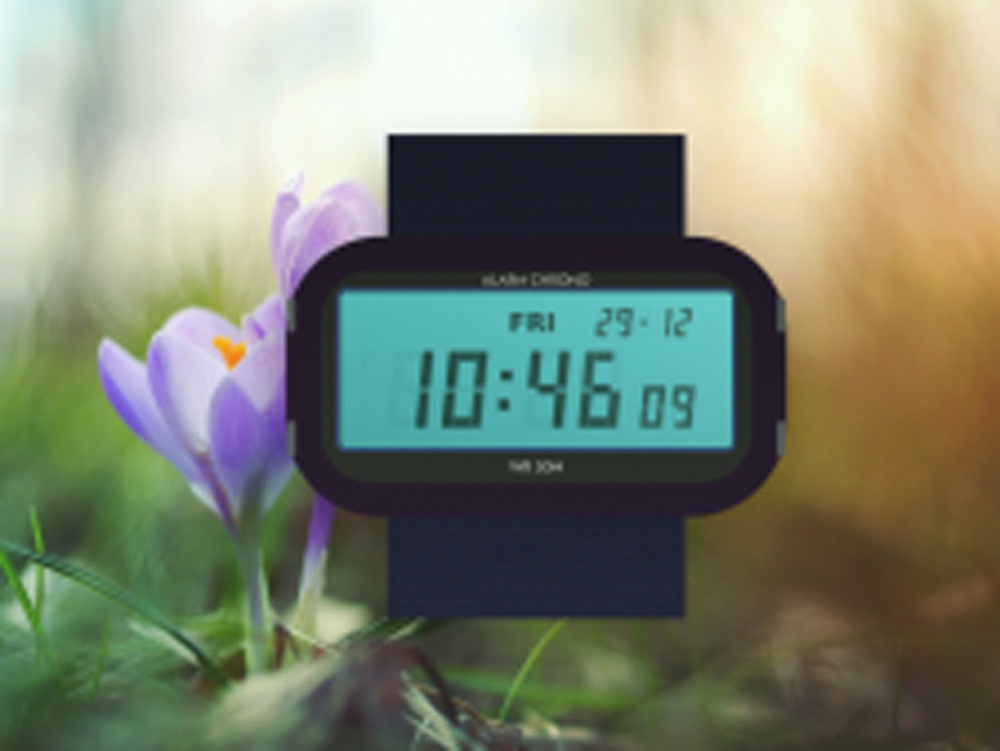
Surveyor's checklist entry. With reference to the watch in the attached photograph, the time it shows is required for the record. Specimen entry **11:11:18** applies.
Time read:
**10:46:09**
